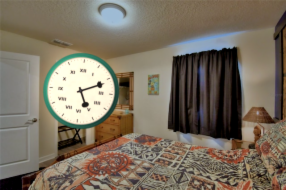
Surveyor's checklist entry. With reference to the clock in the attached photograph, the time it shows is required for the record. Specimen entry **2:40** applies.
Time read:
**5:11**
